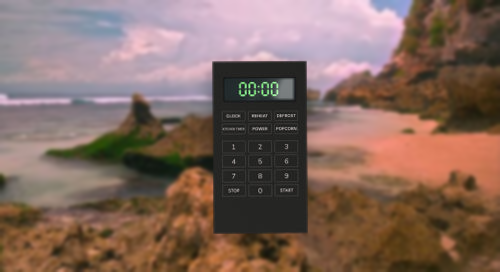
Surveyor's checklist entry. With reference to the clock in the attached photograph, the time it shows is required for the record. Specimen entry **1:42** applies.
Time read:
**0:00**
